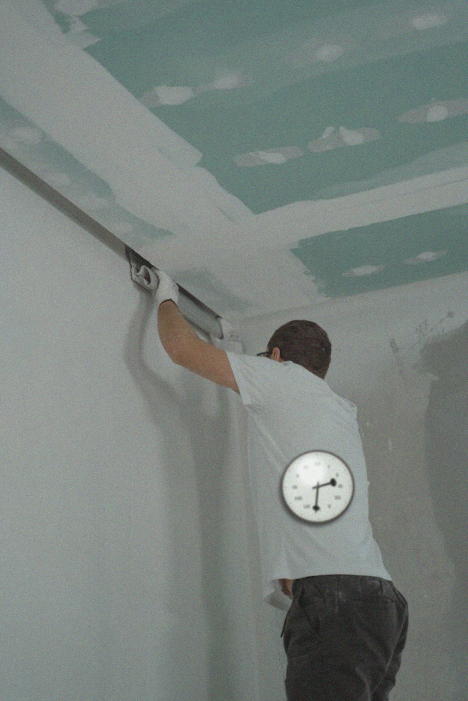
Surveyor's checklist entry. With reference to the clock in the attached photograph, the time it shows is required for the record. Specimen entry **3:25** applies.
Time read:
**2:31**
